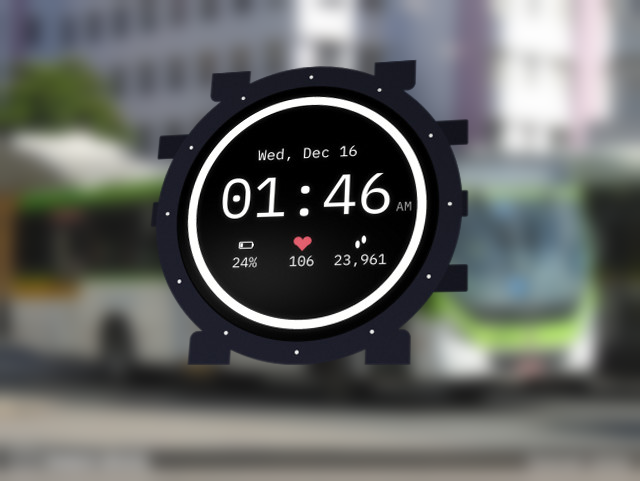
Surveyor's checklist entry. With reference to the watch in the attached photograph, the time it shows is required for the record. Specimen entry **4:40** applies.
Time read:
**1:46**
